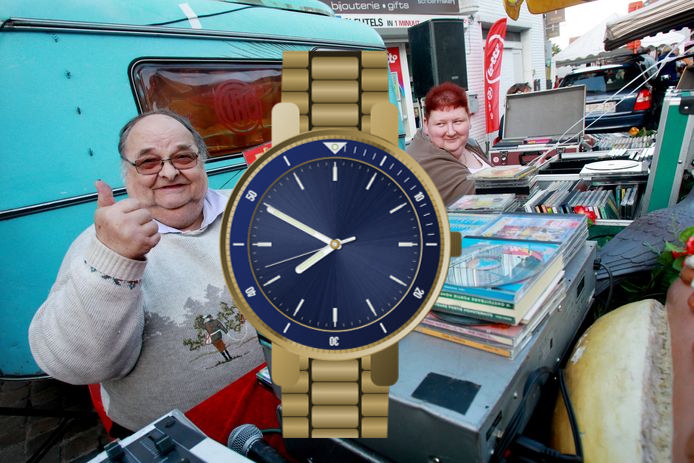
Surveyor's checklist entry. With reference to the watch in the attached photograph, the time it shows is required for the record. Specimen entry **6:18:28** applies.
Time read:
**7:49:42**
